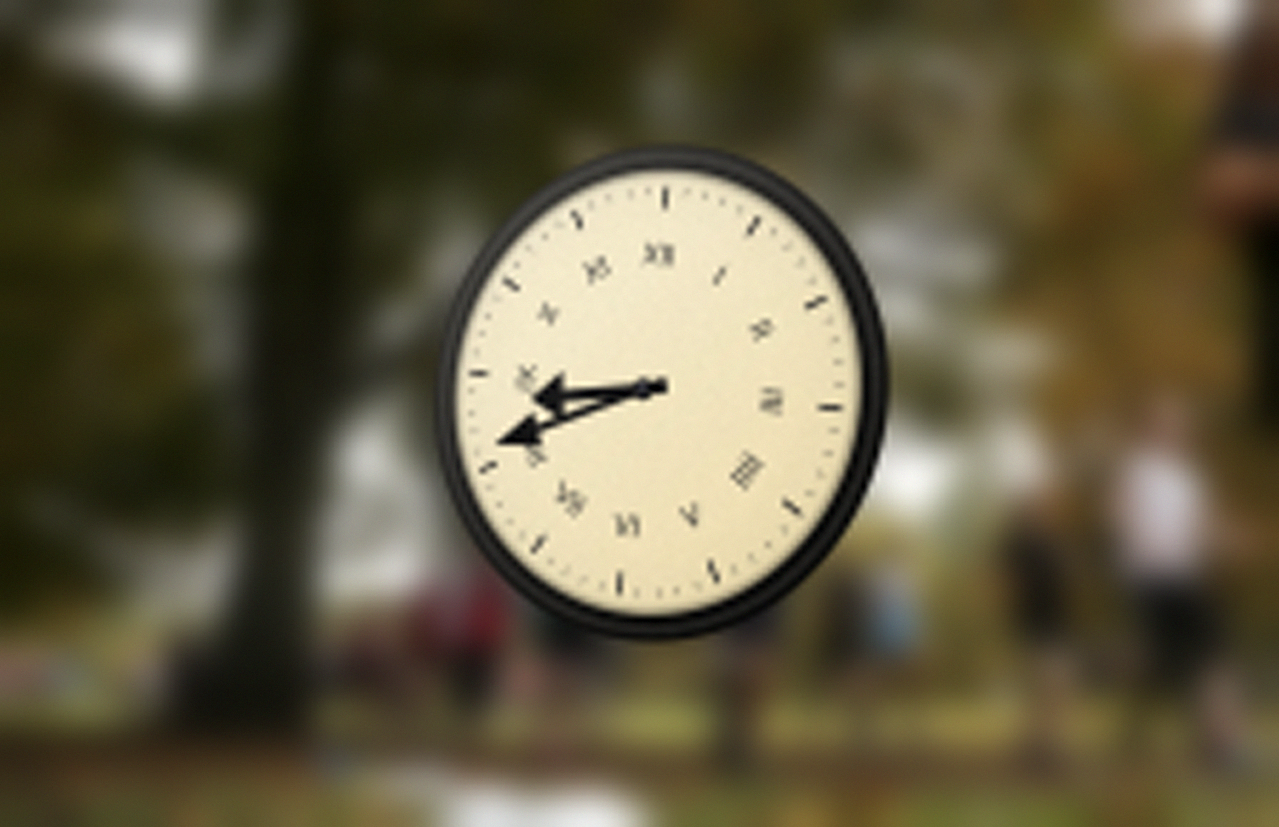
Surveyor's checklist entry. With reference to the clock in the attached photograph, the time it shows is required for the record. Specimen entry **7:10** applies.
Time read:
**8:41**
